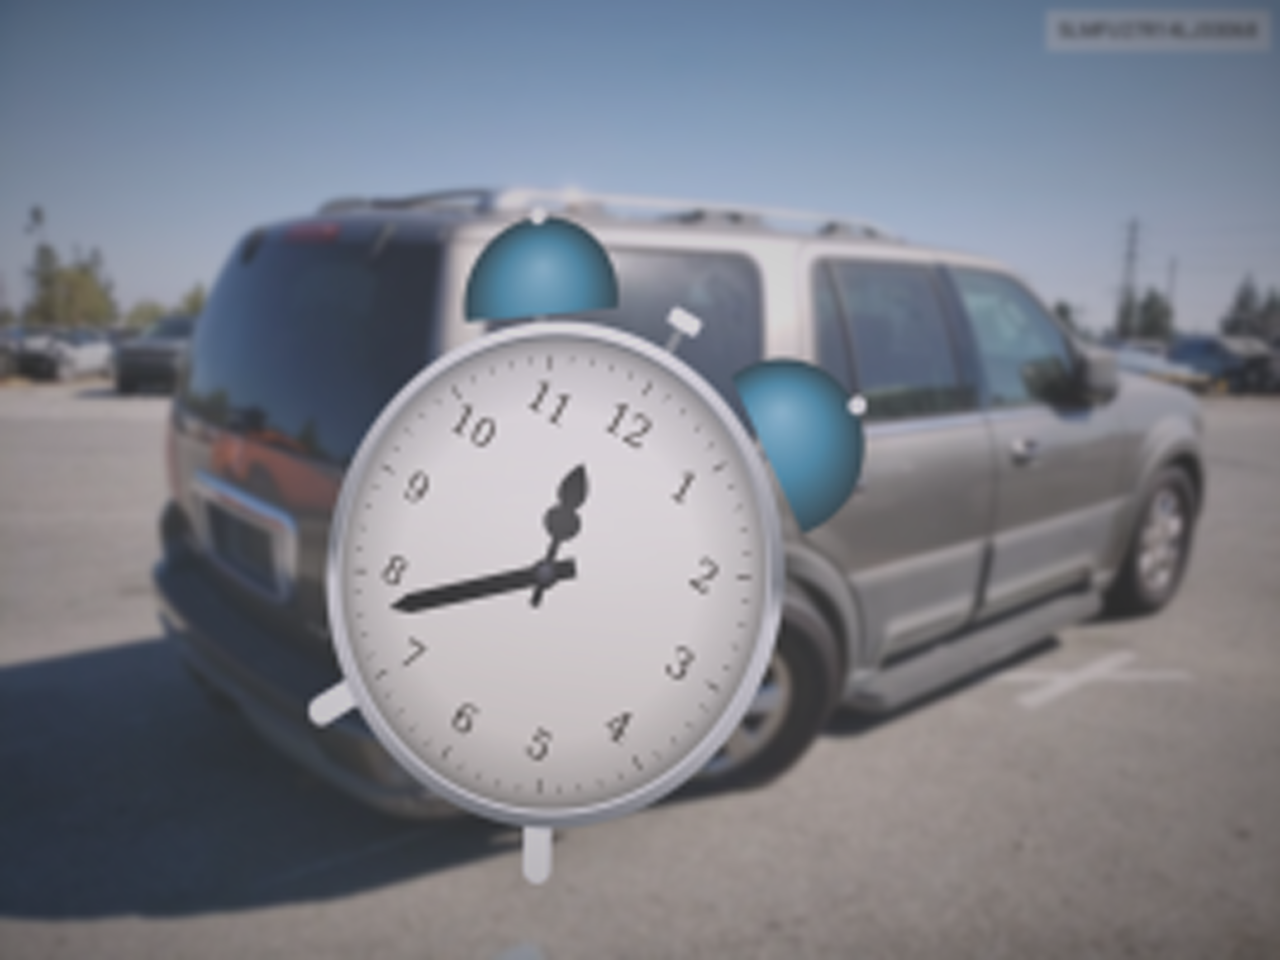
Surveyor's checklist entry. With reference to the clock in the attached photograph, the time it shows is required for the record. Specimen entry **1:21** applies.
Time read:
**11:38**
